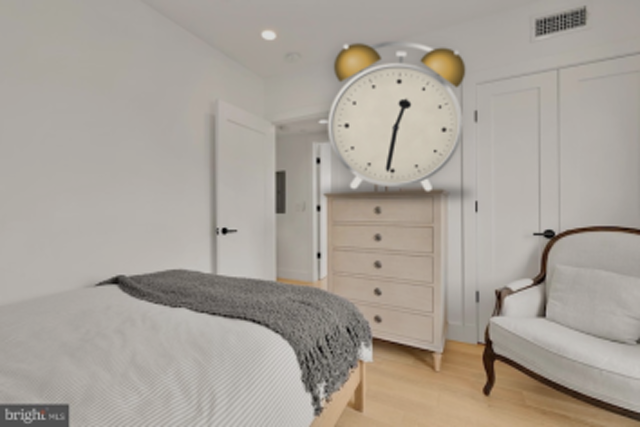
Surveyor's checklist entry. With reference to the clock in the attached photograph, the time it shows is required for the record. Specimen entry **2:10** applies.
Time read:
**12:31**
